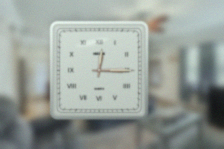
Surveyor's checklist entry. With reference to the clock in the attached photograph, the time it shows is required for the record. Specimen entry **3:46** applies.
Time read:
**12:15**
